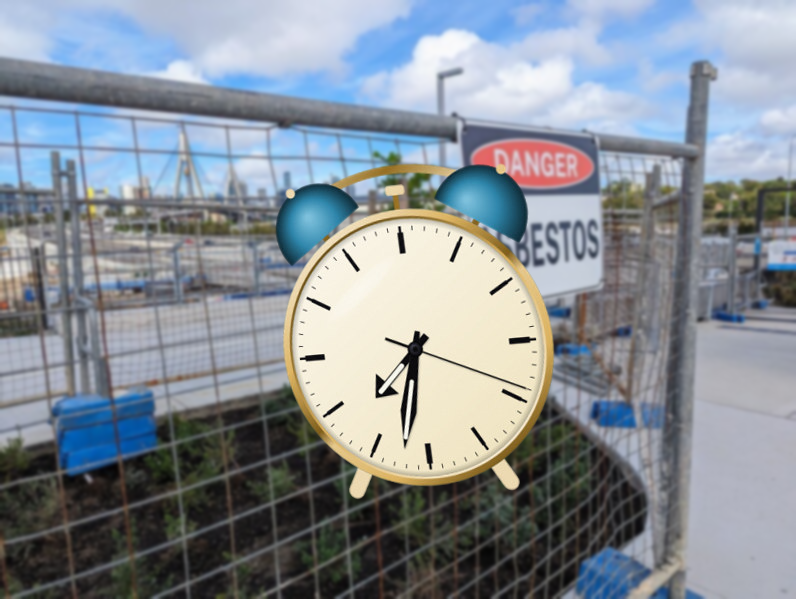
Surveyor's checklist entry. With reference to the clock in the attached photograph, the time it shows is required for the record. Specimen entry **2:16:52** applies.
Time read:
**7:32:19**
